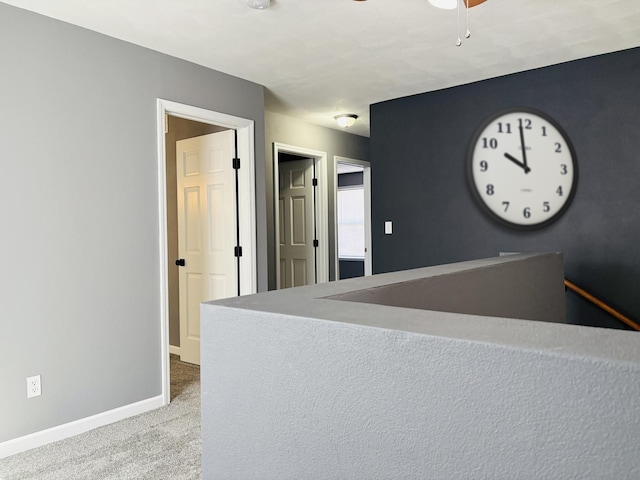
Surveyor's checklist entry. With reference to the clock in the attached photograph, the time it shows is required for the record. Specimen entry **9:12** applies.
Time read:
**9:59**
